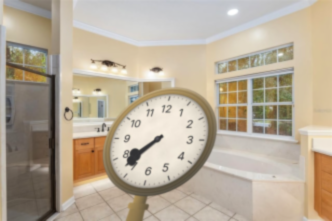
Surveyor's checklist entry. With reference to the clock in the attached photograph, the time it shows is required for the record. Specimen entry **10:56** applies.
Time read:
**7:37**
